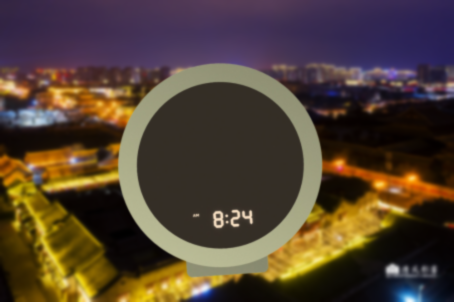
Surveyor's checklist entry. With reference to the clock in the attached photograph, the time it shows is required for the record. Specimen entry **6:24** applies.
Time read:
**8:24**
